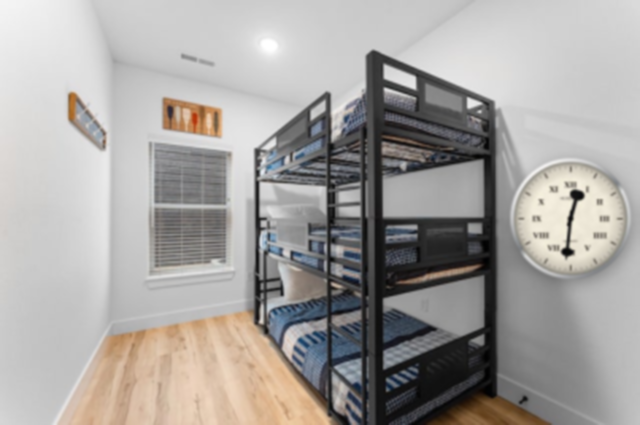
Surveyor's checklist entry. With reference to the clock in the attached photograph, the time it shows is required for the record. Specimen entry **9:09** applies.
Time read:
**12:31**
